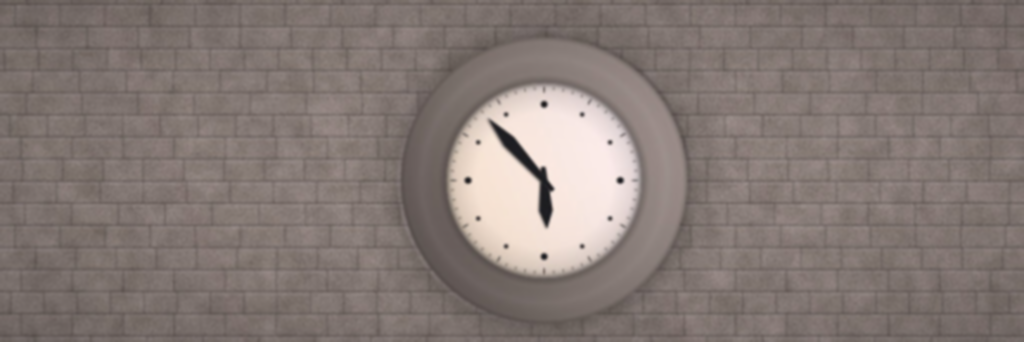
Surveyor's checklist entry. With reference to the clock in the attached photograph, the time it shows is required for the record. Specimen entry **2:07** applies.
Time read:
**5:53**
